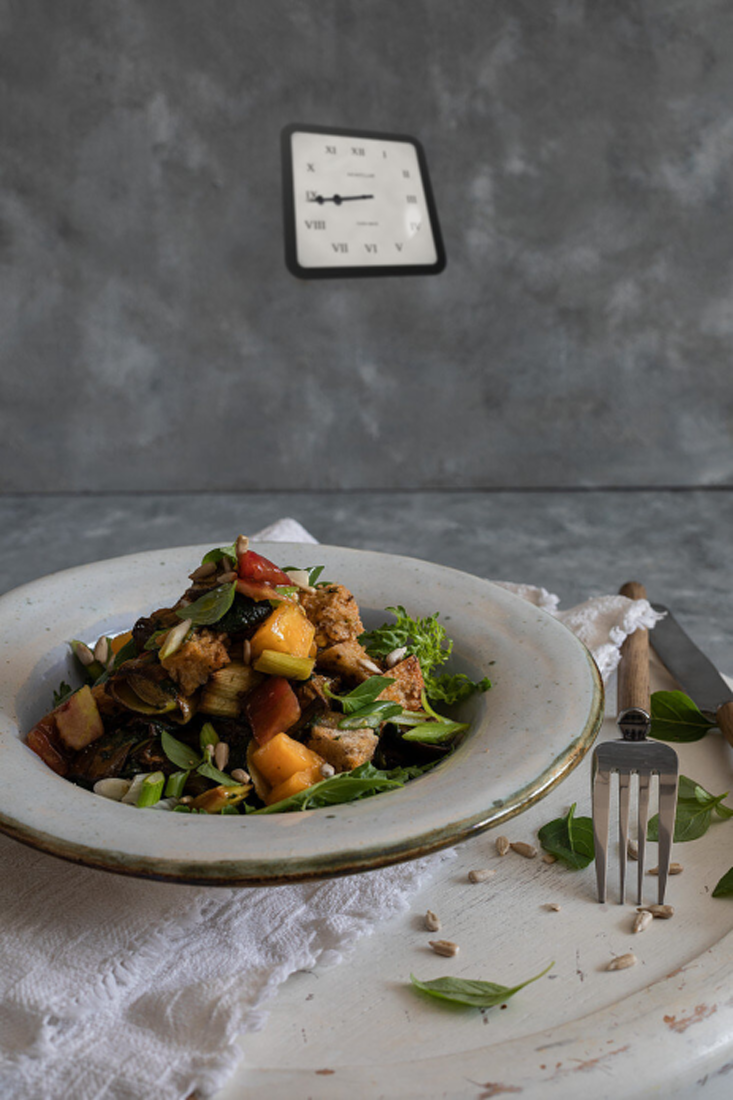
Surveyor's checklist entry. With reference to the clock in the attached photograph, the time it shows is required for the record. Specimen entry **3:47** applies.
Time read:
**8:44**
